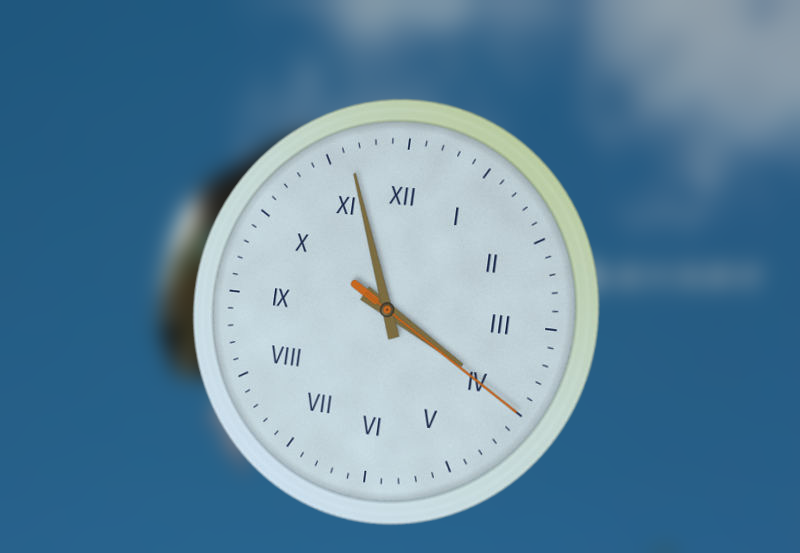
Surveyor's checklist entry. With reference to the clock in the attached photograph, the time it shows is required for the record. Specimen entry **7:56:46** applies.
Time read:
**3:56:20**
